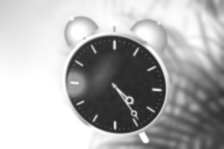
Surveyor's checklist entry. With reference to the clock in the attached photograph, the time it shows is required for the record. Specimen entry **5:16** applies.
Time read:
**4:24**
